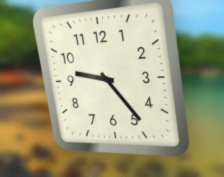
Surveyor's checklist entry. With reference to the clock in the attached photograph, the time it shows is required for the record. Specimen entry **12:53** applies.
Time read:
**9:24**
